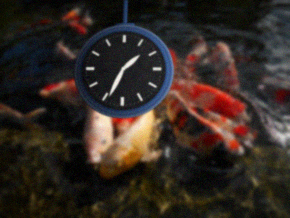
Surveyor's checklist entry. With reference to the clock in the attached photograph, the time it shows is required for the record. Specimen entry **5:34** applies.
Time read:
**1:34**
